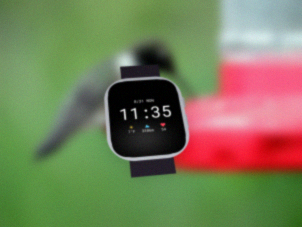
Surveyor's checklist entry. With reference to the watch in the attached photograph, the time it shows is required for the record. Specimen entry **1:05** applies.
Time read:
**11:35**
